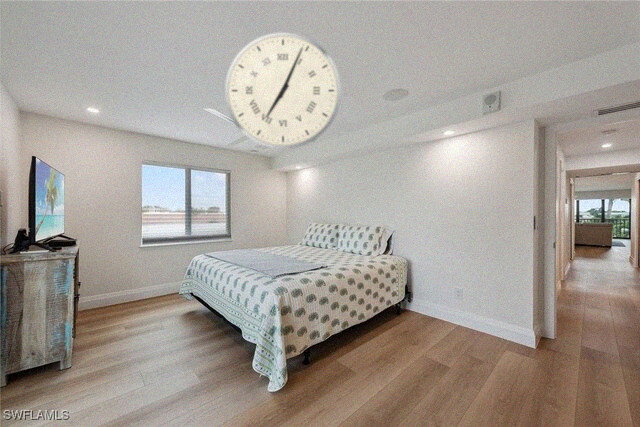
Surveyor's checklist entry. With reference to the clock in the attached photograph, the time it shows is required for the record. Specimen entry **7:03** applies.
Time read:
**7:04**
